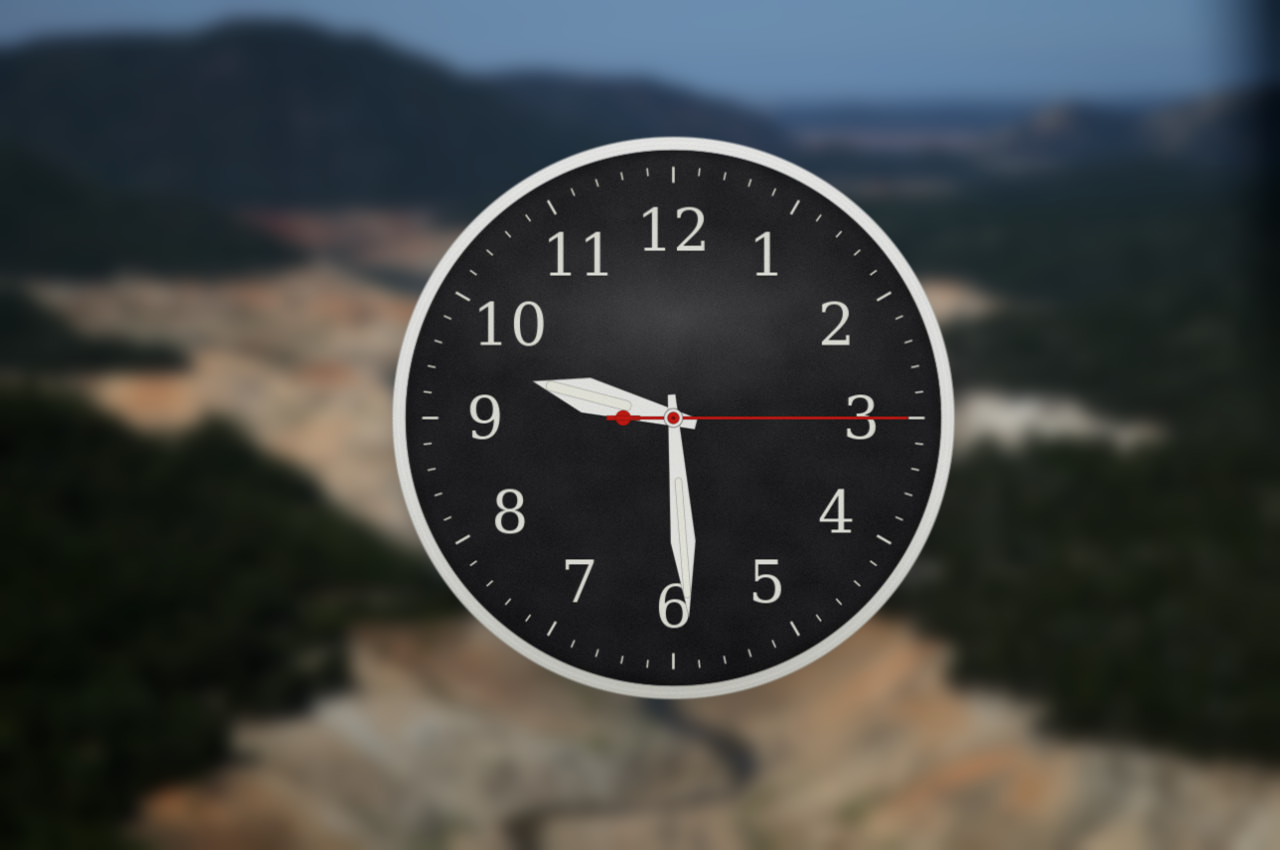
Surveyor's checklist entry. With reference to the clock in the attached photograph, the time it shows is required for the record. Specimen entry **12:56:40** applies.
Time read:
**9:29:15**
